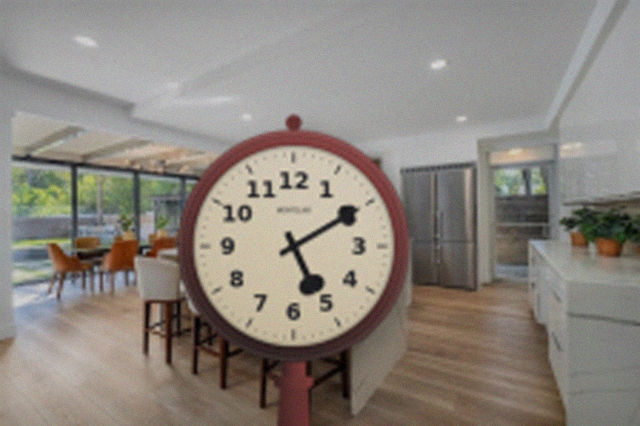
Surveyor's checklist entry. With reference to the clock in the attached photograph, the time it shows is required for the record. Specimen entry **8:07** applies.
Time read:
**5:10**
